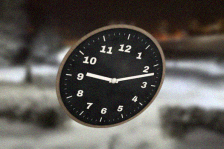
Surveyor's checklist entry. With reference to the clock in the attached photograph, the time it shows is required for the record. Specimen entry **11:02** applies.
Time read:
**9:12**
